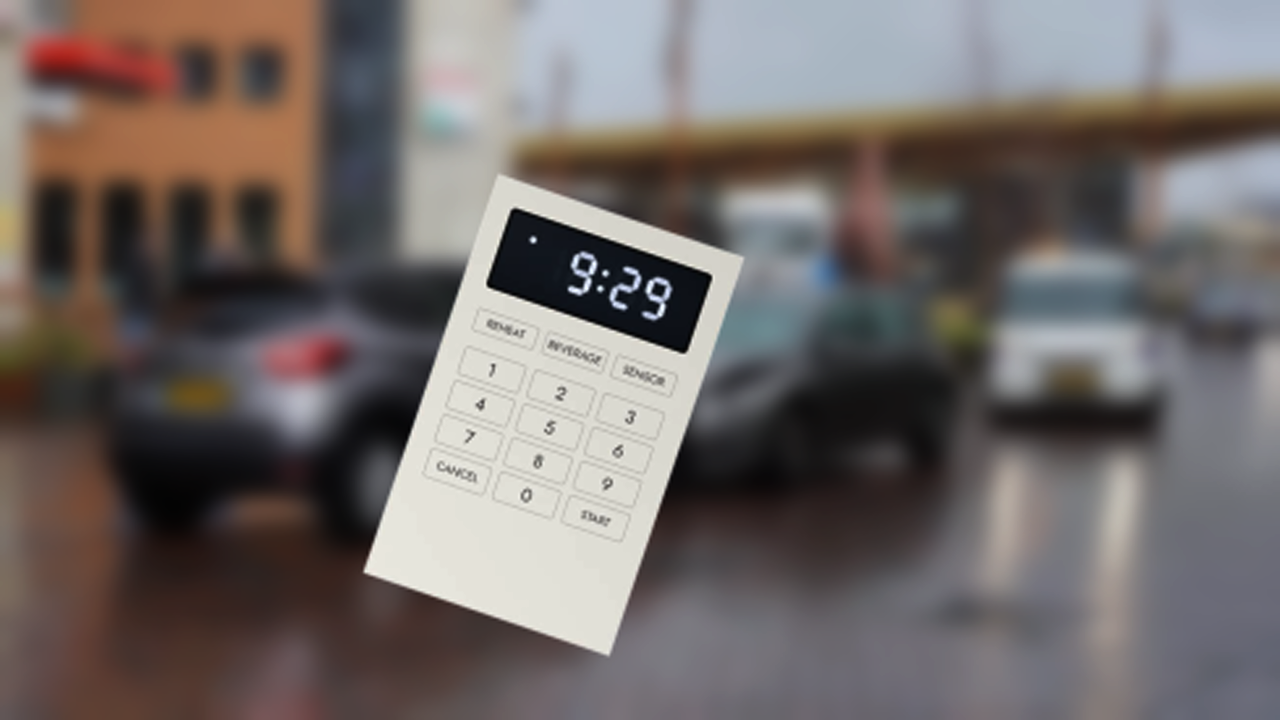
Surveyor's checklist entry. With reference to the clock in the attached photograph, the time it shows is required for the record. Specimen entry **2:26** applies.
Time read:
**9:29**
